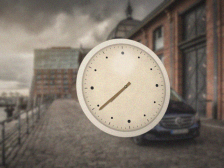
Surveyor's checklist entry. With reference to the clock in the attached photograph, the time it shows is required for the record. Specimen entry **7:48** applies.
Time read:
**7:39**
